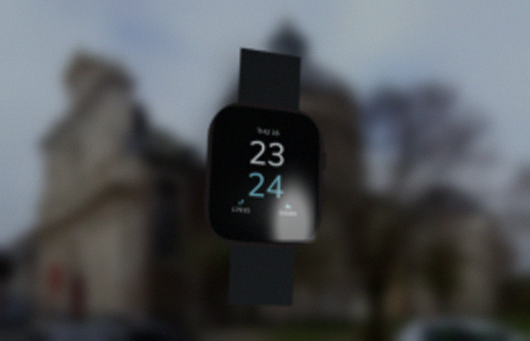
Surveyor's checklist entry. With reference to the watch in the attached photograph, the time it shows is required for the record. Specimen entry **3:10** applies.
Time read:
**23:24**
